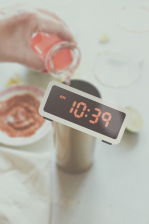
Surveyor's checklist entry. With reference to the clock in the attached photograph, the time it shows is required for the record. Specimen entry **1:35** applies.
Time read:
**10:39**
